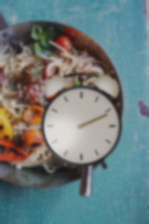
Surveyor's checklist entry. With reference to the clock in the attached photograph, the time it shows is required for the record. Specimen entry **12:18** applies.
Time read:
**2:11**
